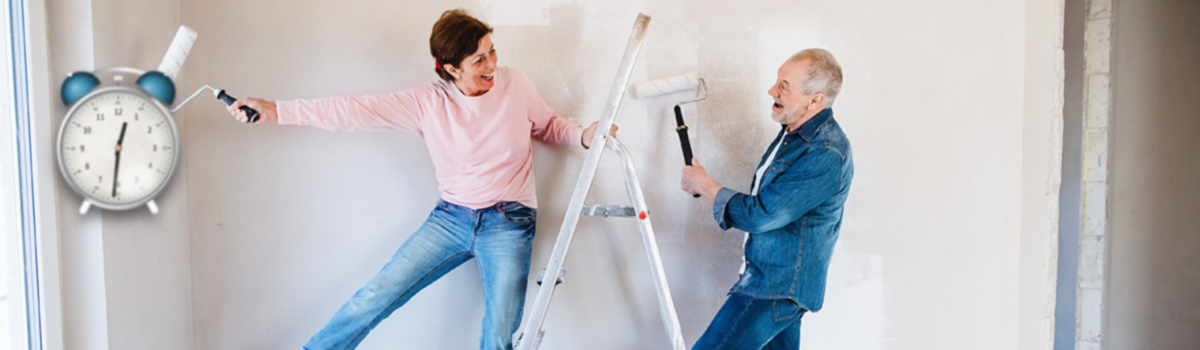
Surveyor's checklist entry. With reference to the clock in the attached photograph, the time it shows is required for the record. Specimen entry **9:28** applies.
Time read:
**12:31**
